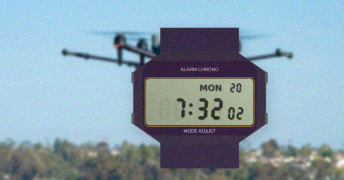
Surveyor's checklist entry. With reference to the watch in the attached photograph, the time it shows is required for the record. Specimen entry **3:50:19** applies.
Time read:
**7:32:02**
